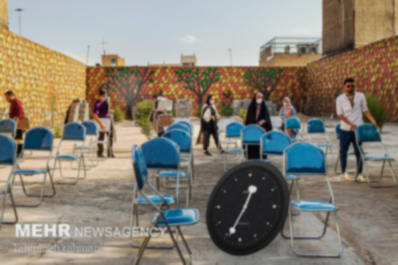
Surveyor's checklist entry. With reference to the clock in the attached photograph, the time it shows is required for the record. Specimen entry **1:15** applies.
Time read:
**12:34**
